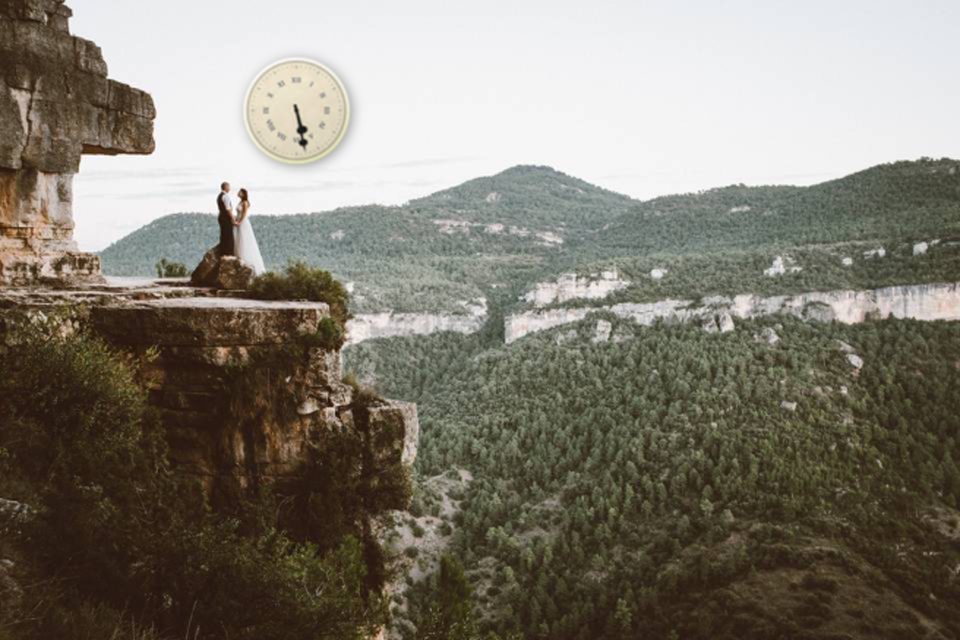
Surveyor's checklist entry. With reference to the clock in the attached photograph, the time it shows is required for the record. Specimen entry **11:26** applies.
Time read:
**5:28**
